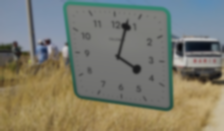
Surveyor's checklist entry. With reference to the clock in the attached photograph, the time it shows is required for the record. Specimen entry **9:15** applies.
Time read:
**4:03**
